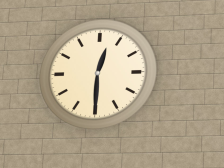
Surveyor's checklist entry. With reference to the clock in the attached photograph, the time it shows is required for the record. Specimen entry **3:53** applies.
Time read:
**12:30**
